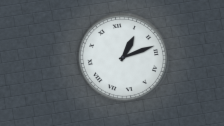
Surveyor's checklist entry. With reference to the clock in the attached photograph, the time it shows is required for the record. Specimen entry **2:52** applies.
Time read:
**1:13**
